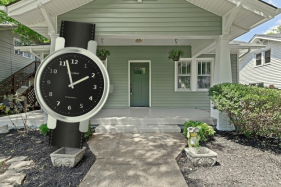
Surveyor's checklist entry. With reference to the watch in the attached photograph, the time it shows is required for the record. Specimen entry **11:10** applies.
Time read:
**1:57**
